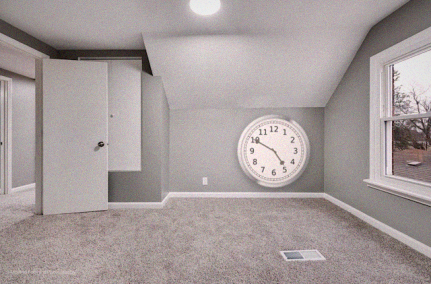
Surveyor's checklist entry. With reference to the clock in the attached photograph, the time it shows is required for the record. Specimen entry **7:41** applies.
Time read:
**4:50**
